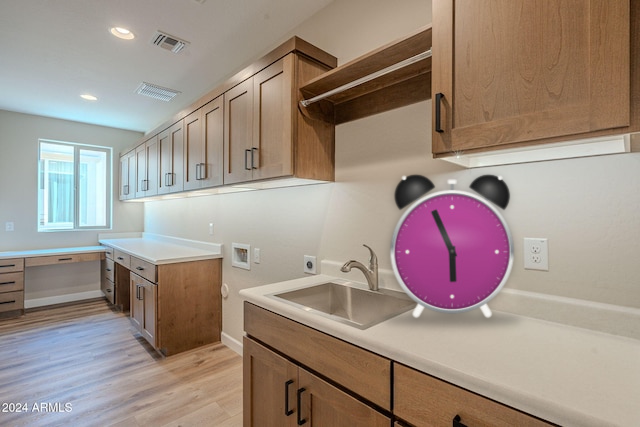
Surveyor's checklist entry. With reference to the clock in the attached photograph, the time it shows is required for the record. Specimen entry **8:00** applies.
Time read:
**5:56**
